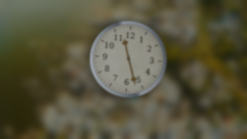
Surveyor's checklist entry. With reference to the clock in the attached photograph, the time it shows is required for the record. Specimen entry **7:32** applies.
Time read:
**11:27**
